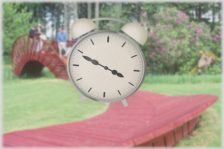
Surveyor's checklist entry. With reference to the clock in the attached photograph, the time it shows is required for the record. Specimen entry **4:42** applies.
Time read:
**3:49**
